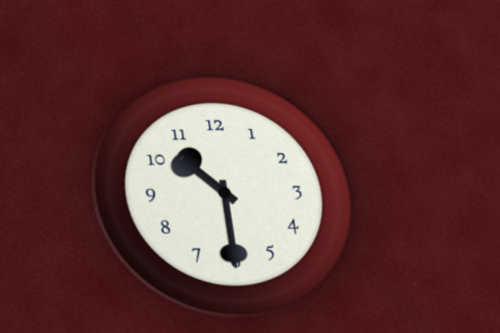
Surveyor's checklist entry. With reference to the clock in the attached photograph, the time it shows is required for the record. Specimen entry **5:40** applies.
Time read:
**10:30**
